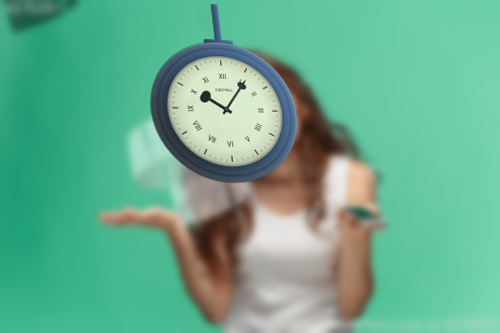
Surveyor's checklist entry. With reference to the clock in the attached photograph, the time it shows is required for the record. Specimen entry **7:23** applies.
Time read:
**10:06**
